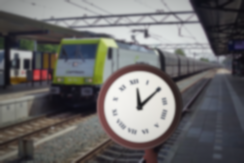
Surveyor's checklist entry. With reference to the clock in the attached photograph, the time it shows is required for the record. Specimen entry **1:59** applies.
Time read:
**12:10**
